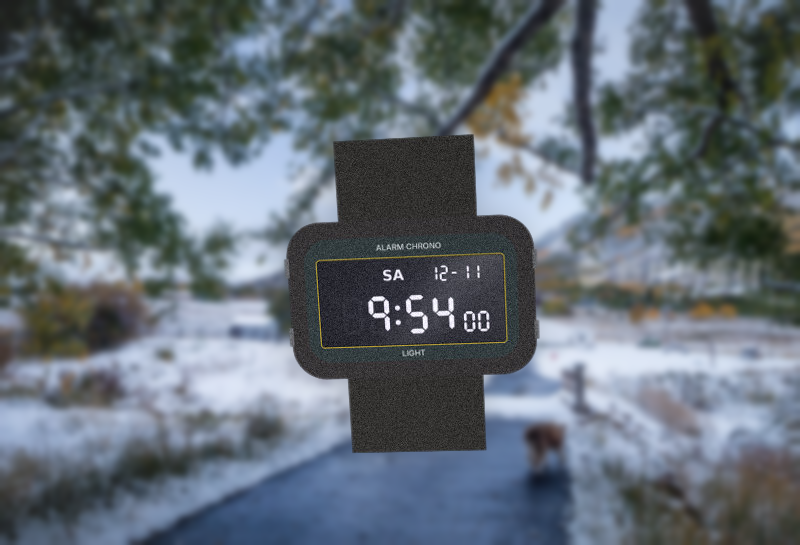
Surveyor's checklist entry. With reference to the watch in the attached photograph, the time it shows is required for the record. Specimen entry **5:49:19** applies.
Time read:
**9:54:00**
